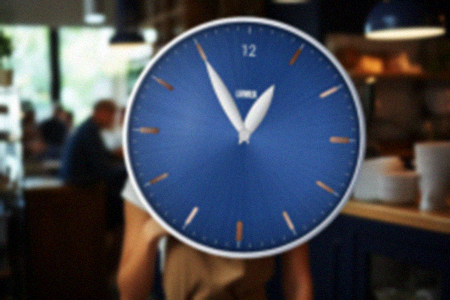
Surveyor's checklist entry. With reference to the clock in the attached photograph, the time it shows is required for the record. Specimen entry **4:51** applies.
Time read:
**12:55**
